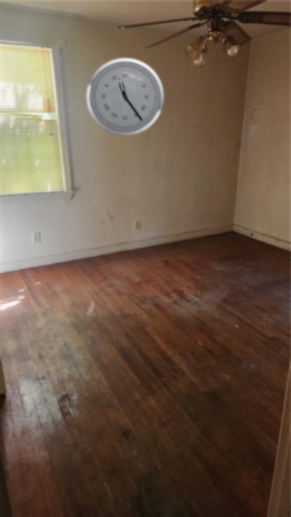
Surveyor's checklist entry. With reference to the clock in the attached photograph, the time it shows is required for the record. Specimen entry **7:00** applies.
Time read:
**11:24**
